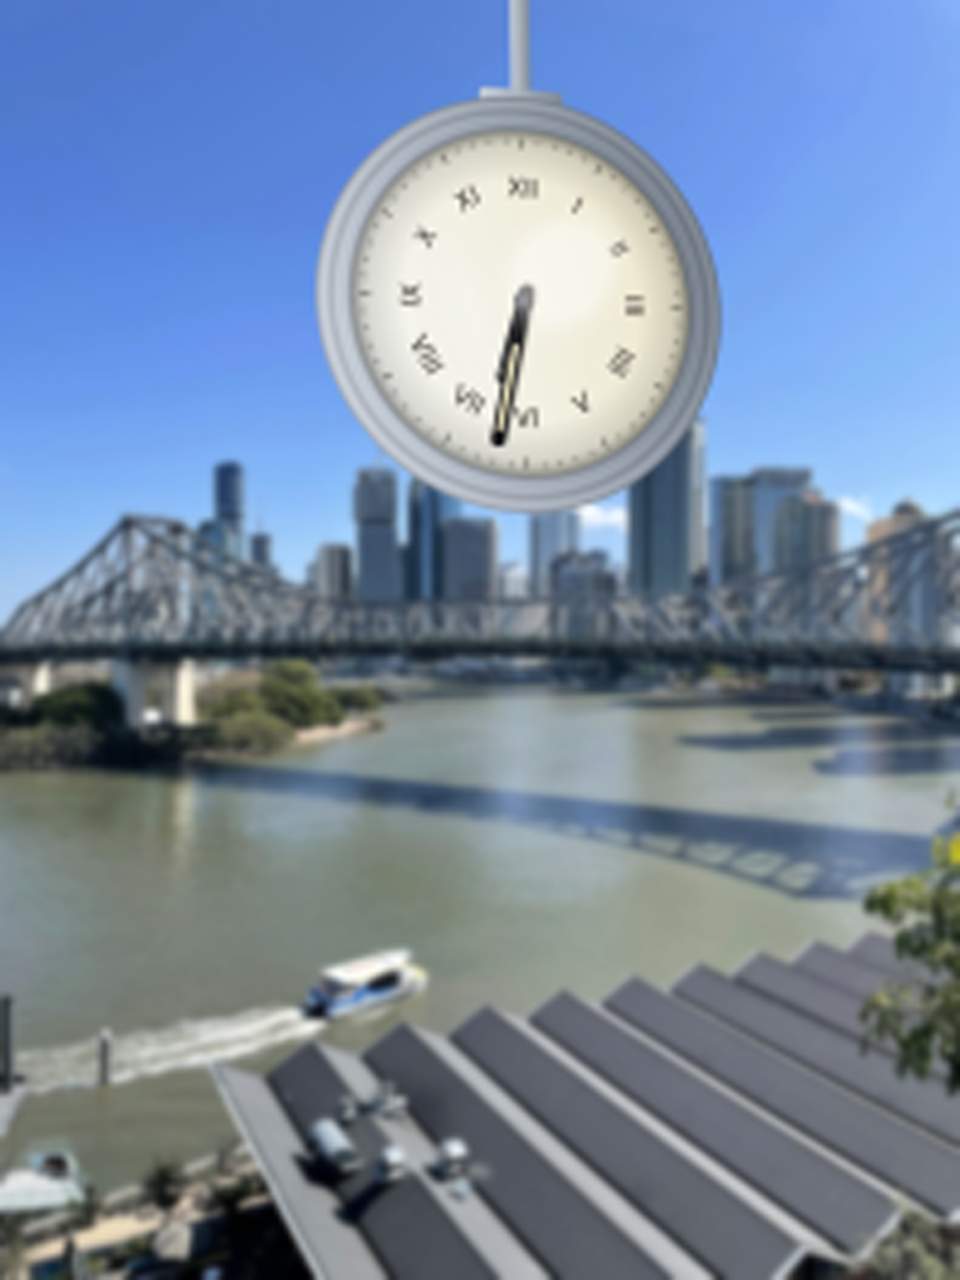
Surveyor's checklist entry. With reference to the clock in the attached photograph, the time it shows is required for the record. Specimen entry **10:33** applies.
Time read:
**6:32**
